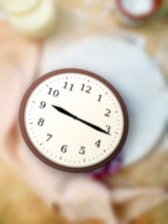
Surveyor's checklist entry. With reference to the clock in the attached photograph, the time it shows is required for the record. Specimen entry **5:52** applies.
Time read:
**9:16**
